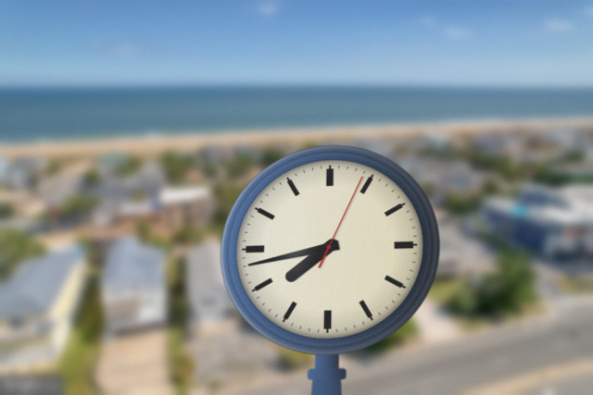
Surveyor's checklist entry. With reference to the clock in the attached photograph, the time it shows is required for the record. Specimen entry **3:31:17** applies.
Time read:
**7:43:04**
